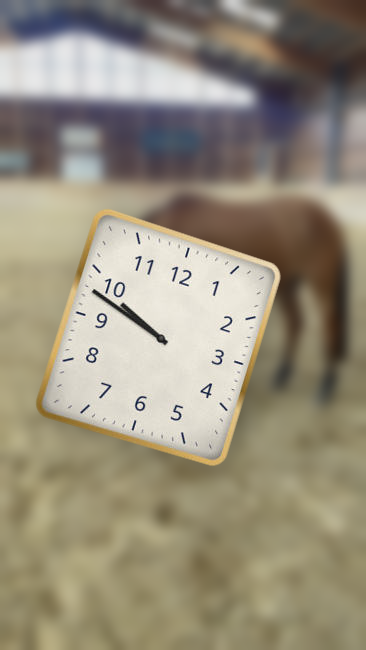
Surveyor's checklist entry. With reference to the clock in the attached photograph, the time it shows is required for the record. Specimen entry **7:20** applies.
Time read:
**9:48**
